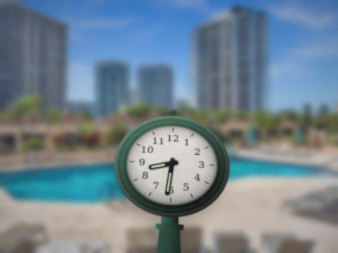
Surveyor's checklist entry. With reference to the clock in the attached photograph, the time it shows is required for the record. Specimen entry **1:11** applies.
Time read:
**8:31**
